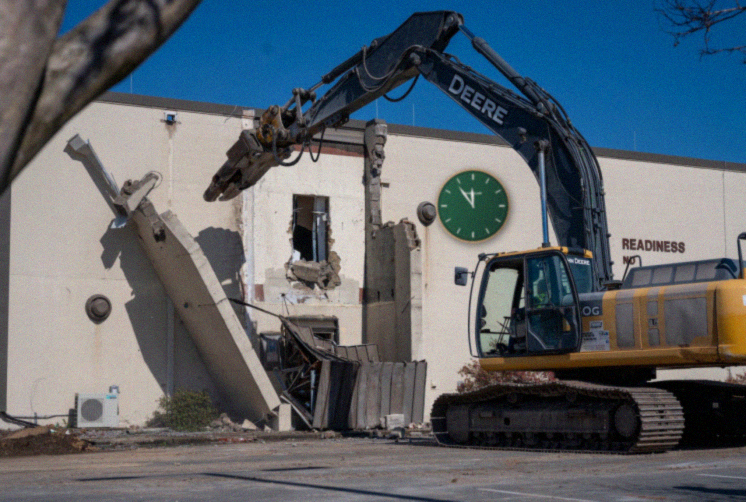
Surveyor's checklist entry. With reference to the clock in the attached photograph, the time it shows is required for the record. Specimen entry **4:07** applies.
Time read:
**11:54**
